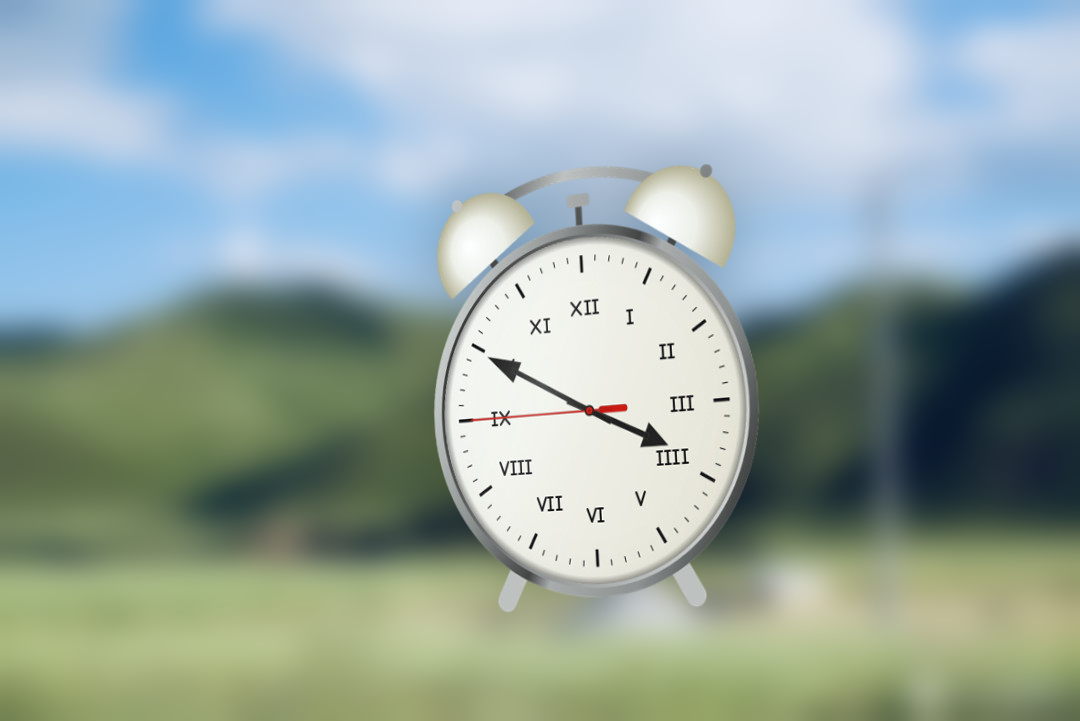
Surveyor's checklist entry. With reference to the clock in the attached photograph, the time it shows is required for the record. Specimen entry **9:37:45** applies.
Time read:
**3:49:45**
